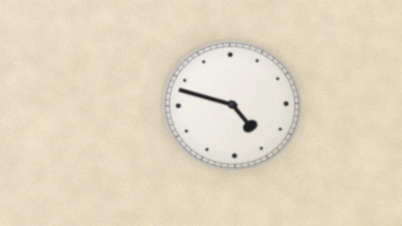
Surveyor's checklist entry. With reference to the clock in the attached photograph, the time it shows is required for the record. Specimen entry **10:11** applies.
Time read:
**4:48**
